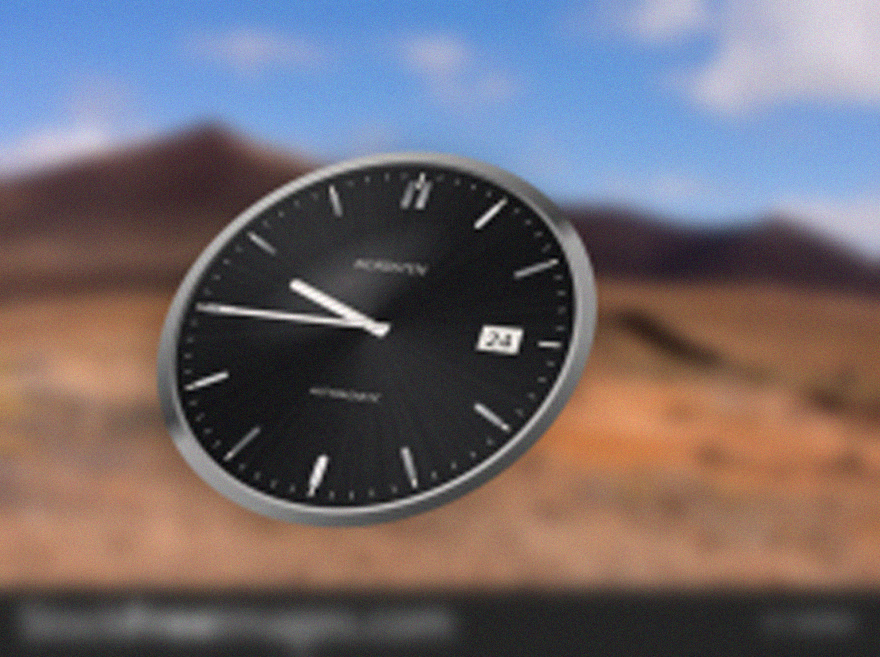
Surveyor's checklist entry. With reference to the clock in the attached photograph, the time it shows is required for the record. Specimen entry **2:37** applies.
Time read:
**9:45**
